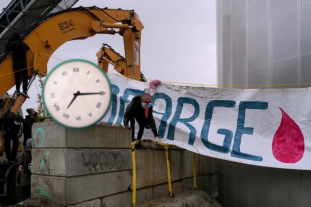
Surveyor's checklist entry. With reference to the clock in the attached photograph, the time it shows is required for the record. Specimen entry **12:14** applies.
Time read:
**7:15**
